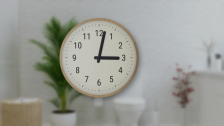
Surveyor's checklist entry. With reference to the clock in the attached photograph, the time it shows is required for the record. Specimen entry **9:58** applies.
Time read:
**3:02**
